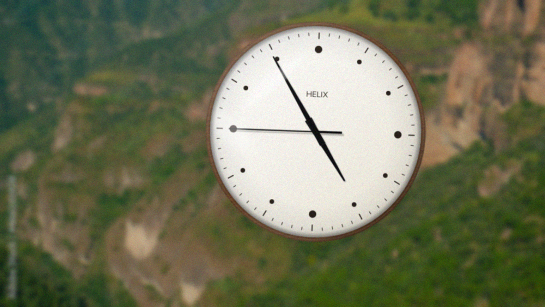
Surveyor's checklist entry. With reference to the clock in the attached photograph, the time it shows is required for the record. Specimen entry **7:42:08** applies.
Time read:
**4:54:45**
